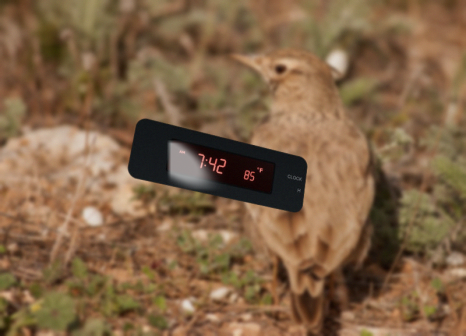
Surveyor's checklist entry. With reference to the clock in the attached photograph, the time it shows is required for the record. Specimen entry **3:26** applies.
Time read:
**7:42**
